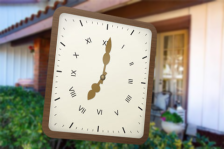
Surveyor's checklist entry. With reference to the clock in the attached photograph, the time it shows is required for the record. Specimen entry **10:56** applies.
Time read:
**7:01**
